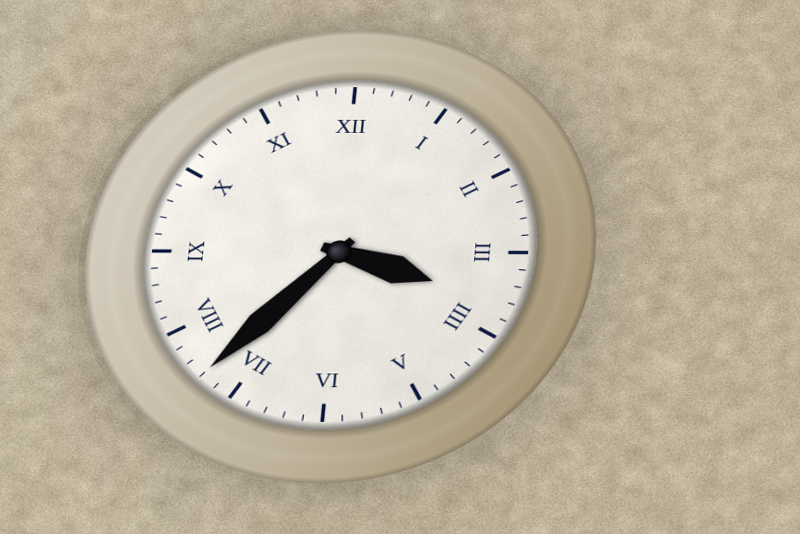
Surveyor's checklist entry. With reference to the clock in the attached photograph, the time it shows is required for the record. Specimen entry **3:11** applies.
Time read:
**3:37**
